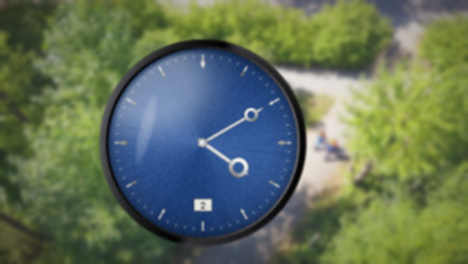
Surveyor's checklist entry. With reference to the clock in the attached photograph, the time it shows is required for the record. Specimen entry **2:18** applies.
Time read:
**4:10**
